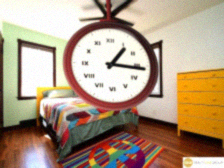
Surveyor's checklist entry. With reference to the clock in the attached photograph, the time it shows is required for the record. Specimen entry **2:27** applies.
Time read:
**1:16**
